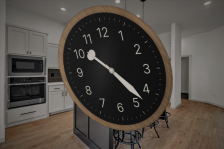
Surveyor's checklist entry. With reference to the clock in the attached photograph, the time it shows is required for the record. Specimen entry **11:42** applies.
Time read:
**10:23**
